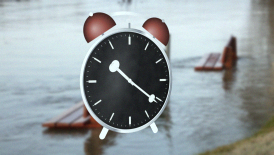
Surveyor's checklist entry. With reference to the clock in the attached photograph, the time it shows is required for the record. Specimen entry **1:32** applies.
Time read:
**10:21**
